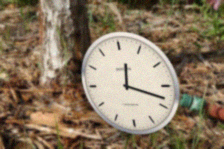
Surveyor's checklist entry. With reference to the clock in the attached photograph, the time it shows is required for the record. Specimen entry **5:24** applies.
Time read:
**12:18**
